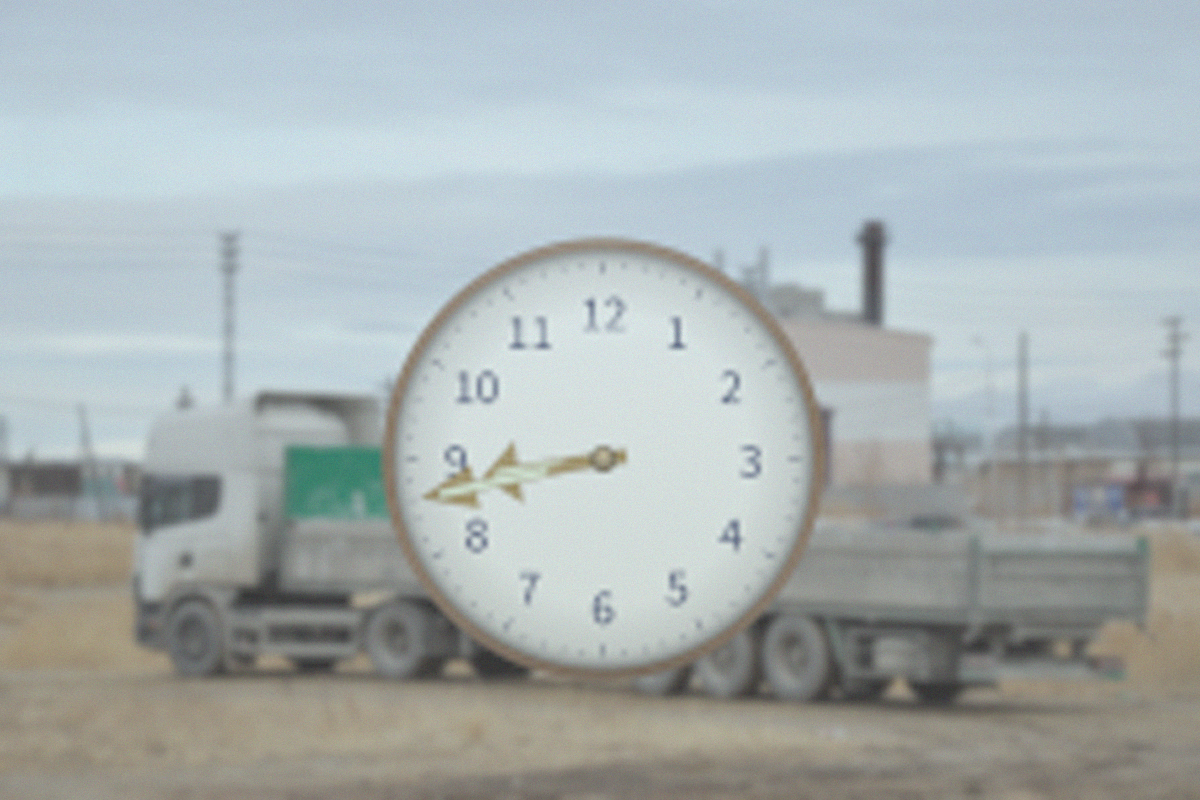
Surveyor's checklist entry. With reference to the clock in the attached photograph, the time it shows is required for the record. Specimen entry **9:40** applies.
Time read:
**8:43**
